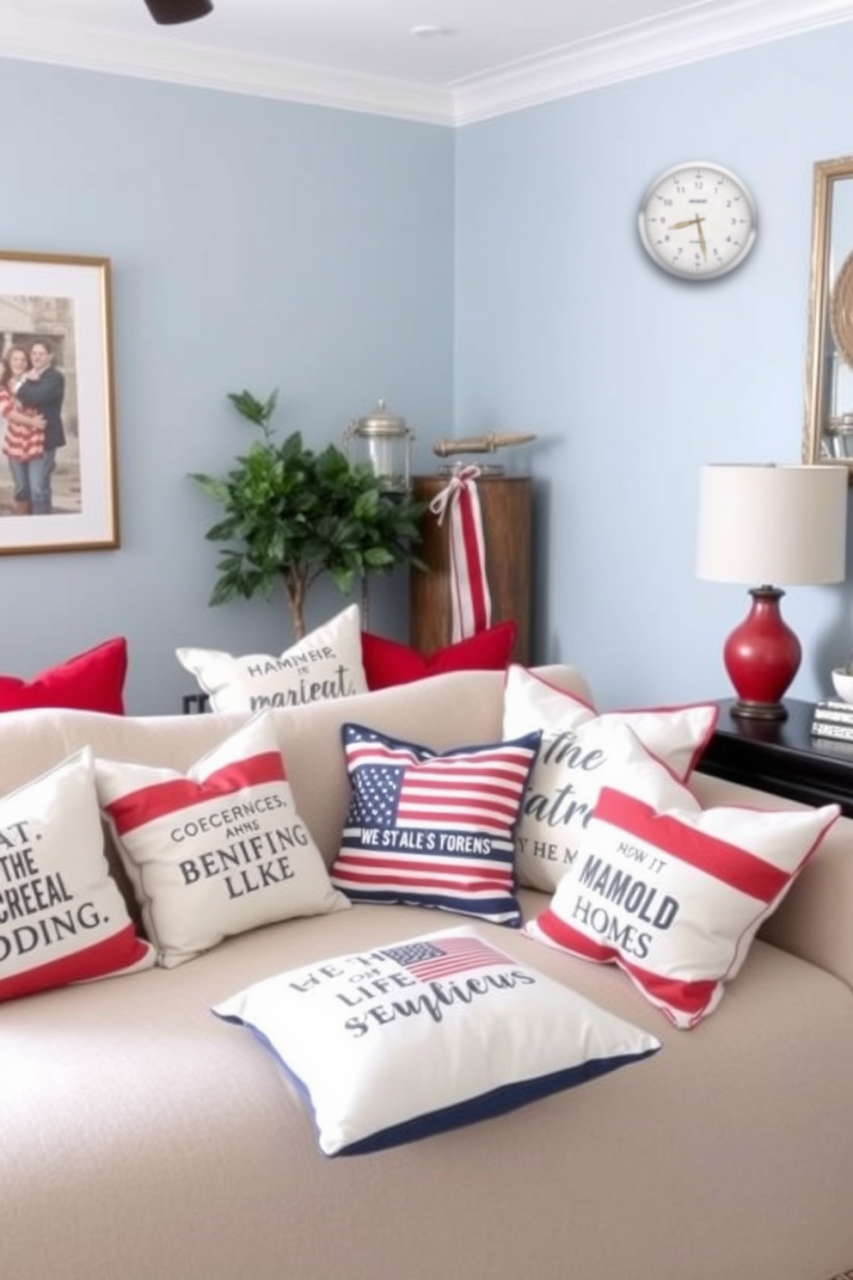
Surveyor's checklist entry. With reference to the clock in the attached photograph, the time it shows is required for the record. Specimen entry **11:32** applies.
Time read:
**8:28**
